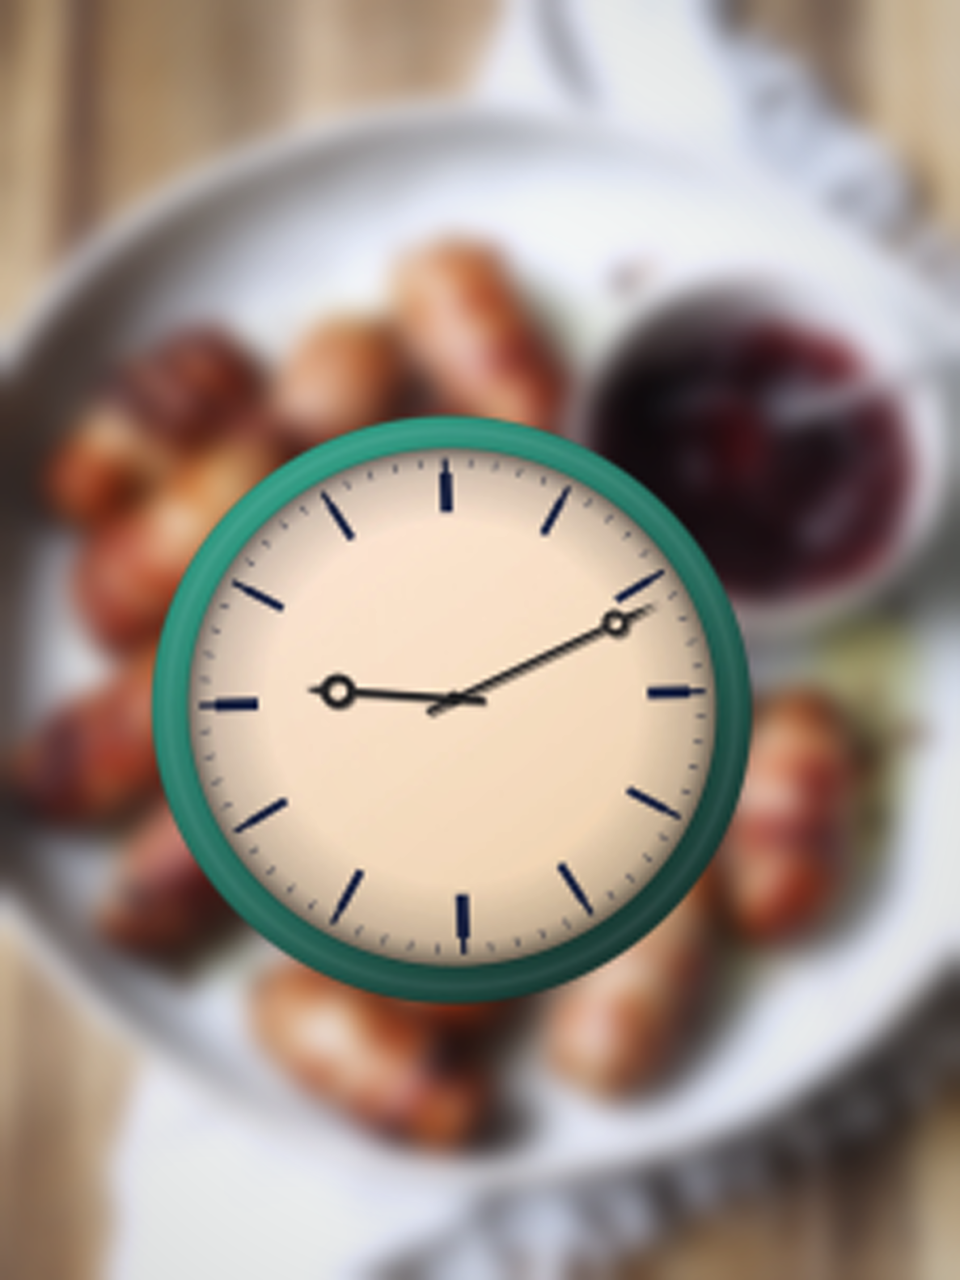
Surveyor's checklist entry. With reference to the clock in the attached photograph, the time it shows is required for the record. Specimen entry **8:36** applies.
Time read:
**9:11**
